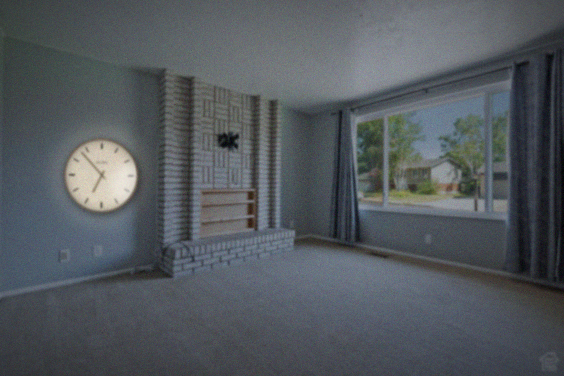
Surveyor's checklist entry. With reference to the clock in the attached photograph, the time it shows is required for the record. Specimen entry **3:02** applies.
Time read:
**6:53**
